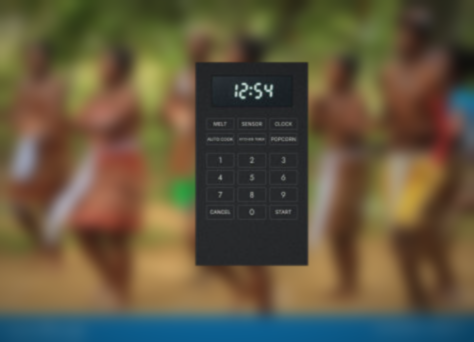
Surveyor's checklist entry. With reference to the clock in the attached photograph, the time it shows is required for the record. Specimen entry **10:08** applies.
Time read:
**12:54**
